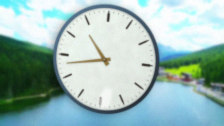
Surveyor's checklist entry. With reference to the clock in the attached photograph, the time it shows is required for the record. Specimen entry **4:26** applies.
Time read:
**10:43**
